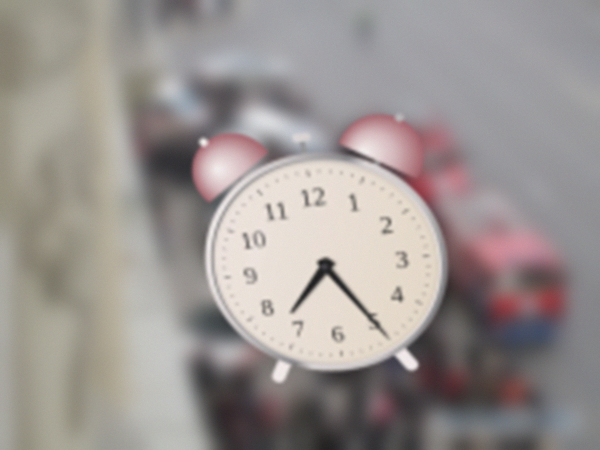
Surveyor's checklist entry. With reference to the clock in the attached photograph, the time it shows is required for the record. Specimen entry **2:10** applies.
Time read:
**7:25**
